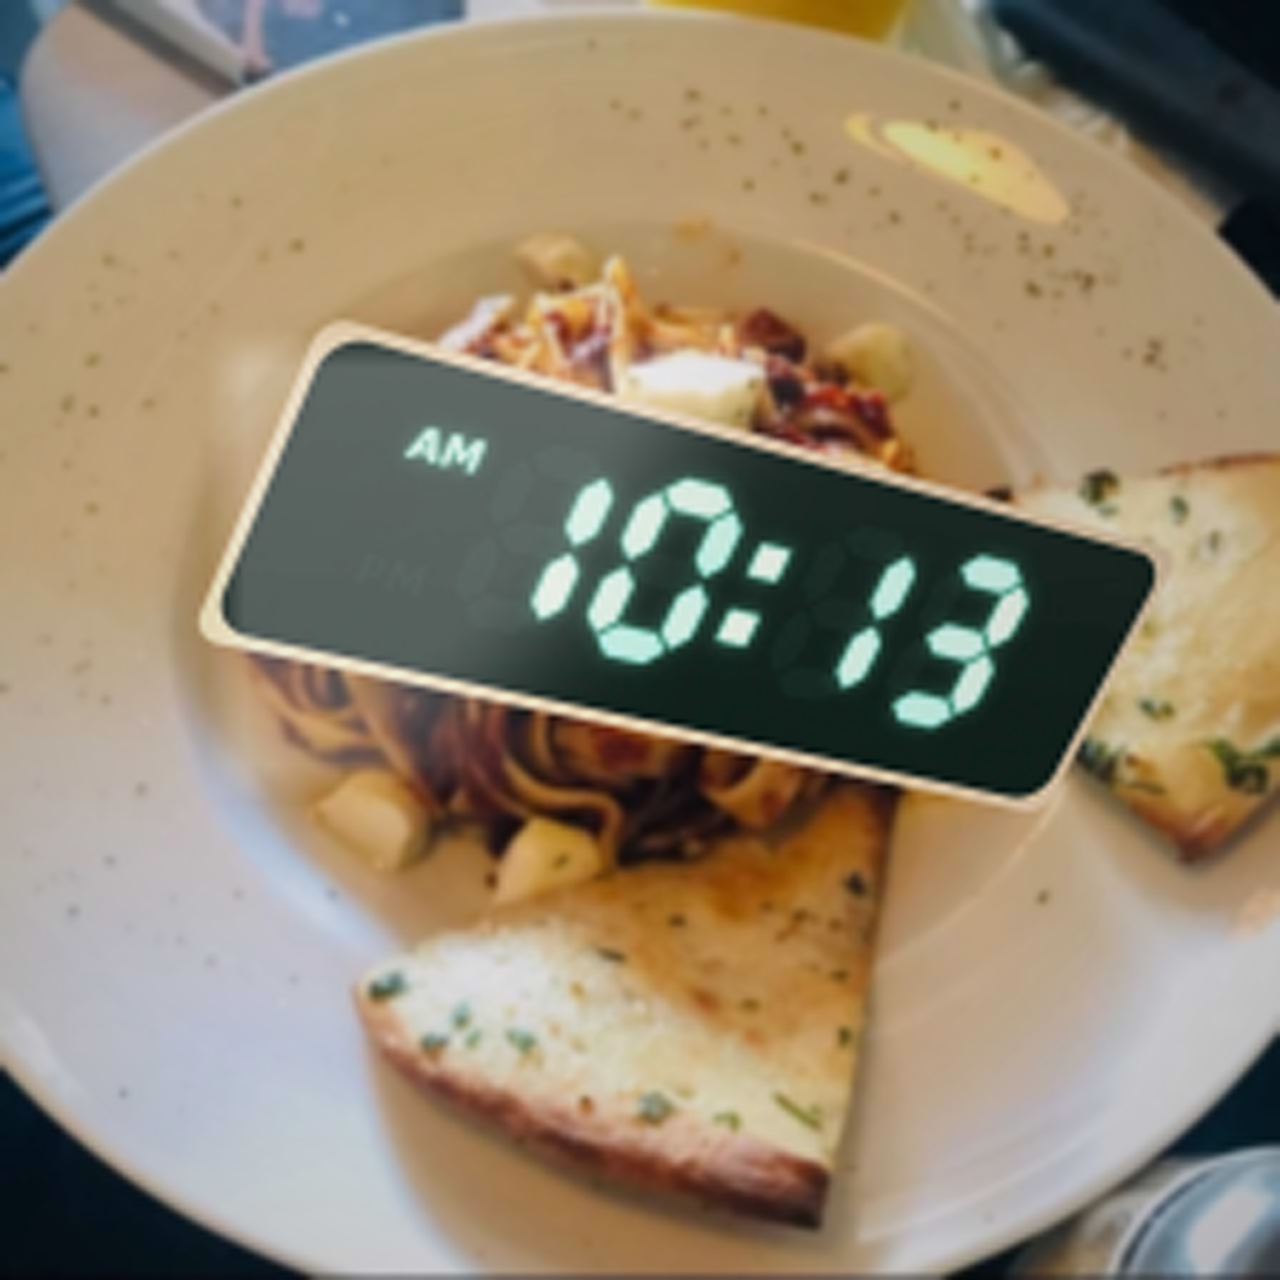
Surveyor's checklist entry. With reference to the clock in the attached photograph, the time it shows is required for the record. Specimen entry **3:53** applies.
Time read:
**10:13**
